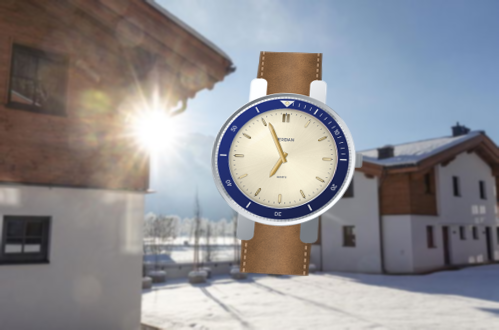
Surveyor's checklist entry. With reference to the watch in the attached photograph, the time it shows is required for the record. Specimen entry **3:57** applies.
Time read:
**6:56**
